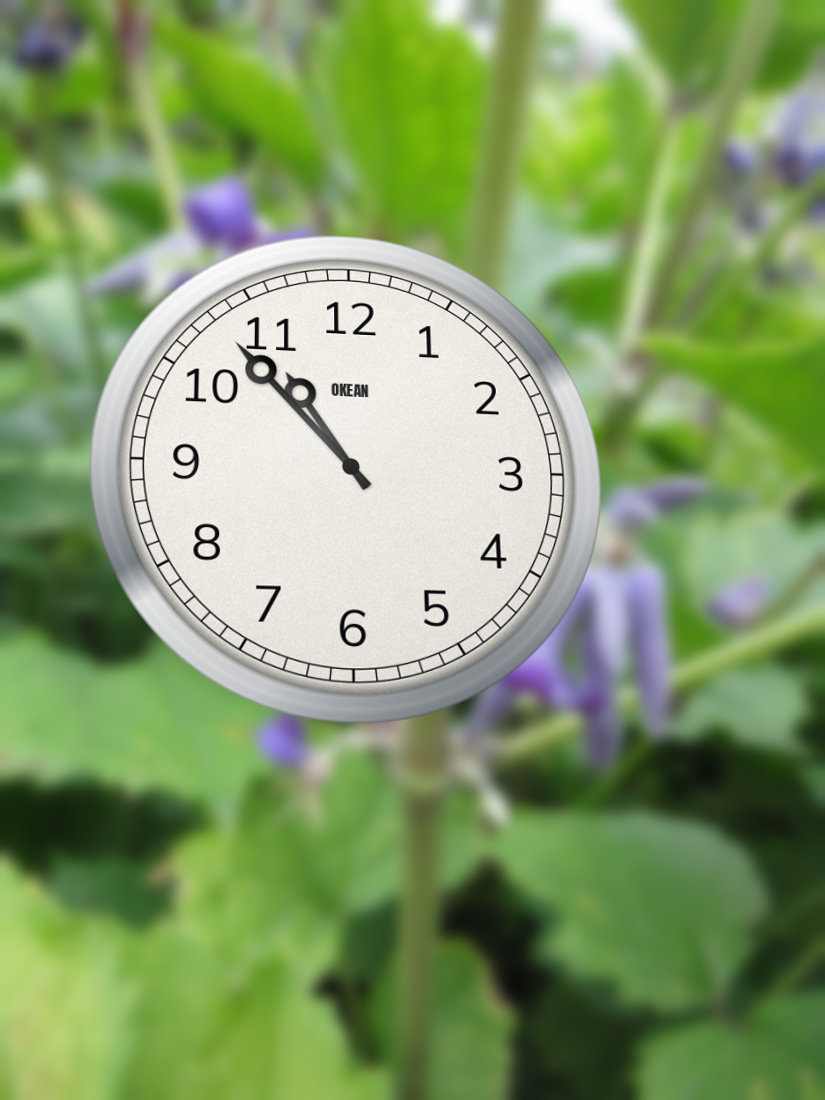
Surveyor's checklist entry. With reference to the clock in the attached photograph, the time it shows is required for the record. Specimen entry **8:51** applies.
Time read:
**10:53**
